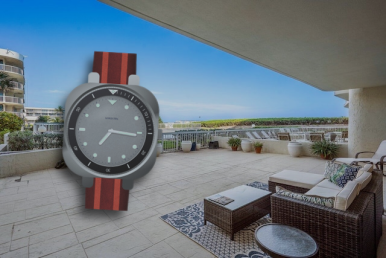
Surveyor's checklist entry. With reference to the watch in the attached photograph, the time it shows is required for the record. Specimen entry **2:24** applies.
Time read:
**7:16**
